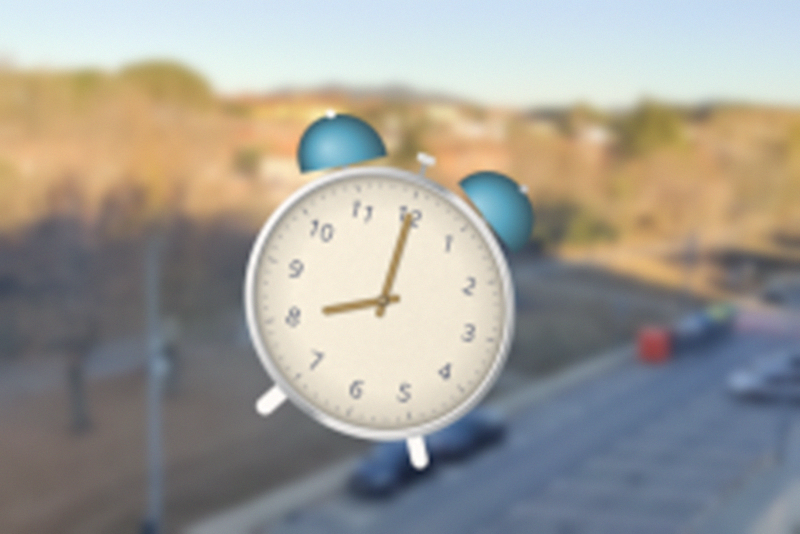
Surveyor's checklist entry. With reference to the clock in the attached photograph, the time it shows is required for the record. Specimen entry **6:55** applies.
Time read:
**8:00**
